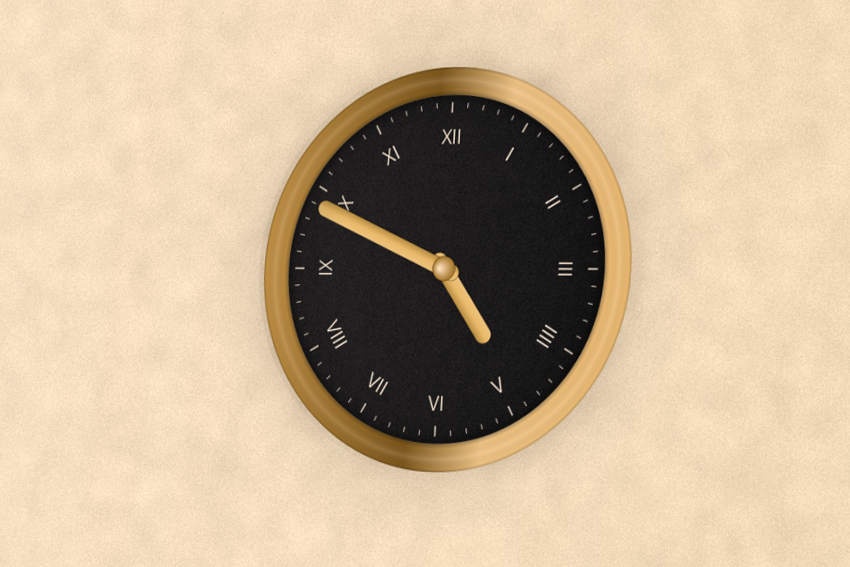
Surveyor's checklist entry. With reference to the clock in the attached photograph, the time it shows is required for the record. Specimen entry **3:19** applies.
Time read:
**4:49**
